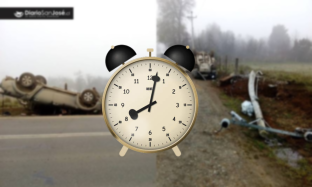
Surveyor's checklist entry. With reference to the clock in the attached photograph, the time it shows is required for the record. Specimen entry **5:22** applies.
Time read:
**8:02**
